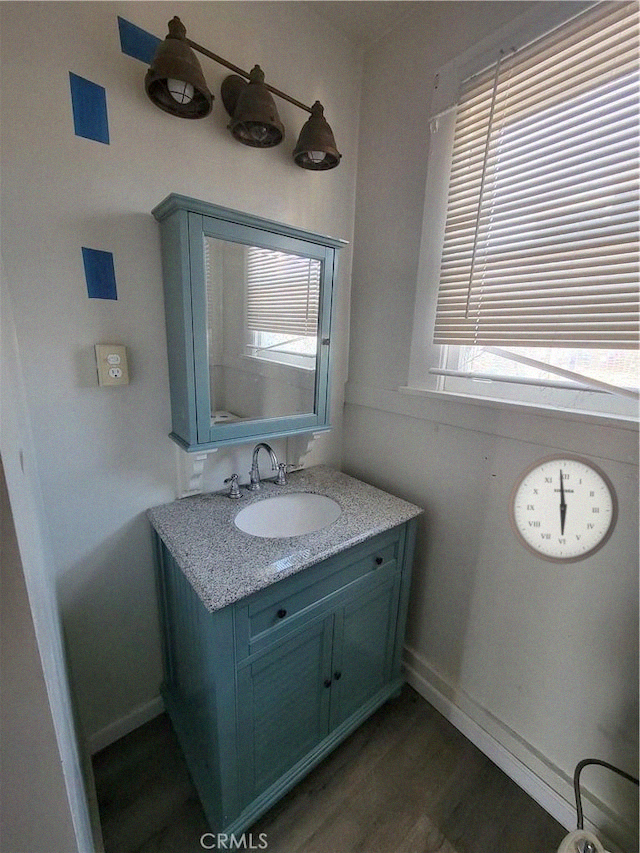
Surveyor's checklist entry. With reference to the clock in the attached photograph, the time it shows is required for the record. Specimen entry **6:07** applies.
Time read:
**5:59**
